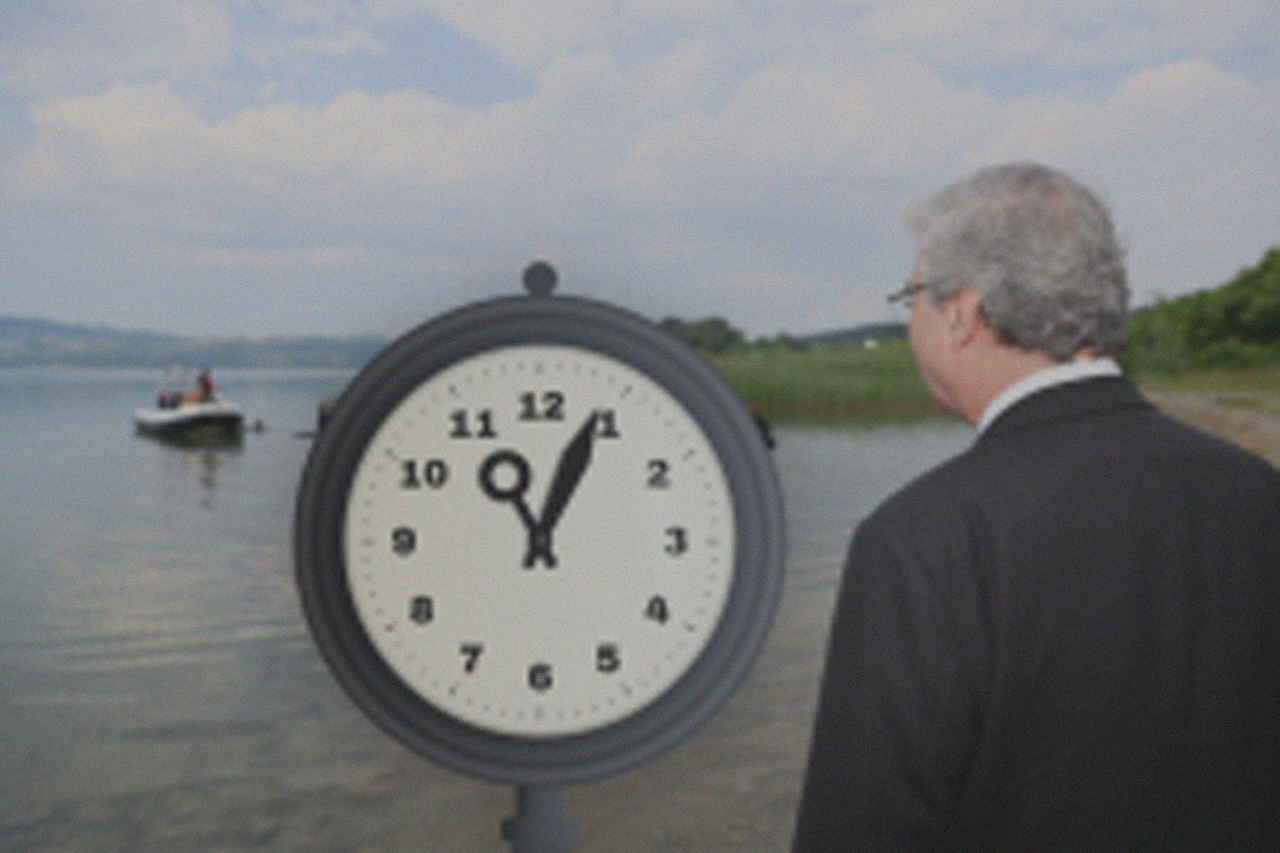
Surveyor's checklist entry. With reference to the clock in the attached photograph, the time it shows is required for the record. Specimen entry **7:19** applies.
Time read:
**11:04**
